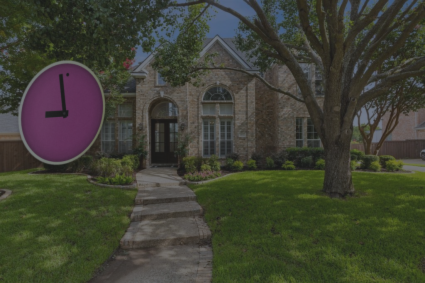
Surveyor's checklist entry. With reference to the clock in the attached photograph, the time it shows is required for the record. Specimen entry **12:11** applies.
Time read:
**8:58**
